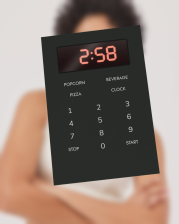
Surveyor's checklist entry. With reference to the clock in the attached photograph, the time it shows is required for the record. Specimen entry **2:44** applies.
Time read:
**2:58**
